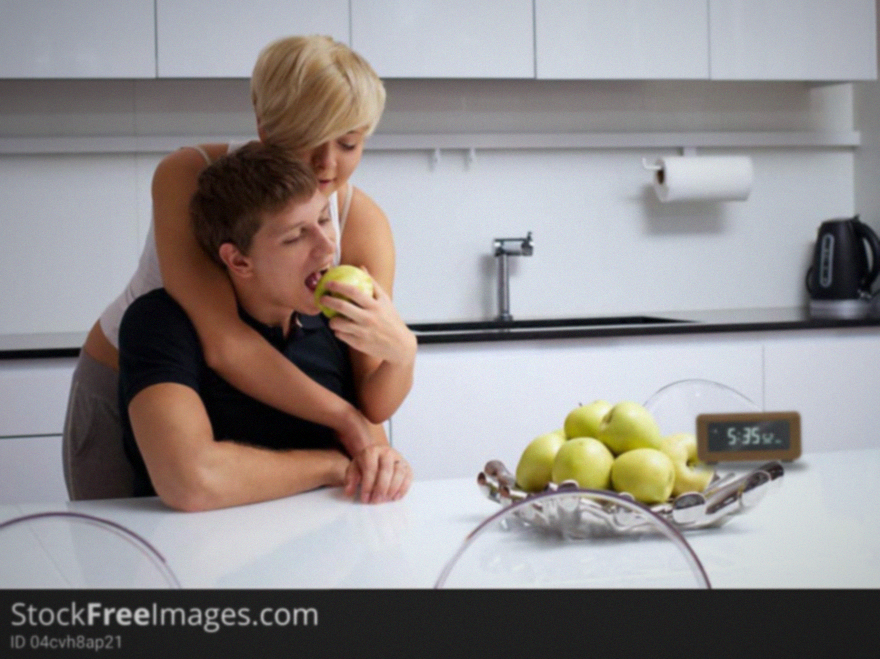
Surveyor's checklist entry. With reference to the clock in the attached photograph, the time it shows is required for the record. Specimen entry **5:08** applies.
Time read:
**5:35**
